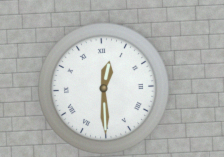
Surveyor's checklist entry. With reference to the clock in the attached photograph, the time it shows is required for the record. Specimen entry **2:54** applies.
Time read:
**12:30**
